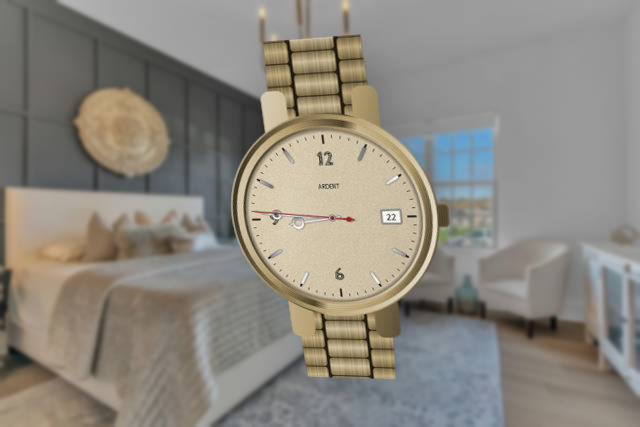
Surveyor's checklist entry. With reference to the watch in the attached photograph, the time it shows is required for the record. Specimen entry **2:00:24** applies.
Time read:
**8:45:46**
